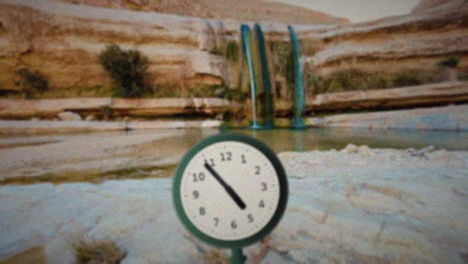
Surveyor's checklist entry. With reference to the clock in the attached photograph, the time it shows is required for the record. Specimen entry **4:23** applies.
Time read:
**4:54**
